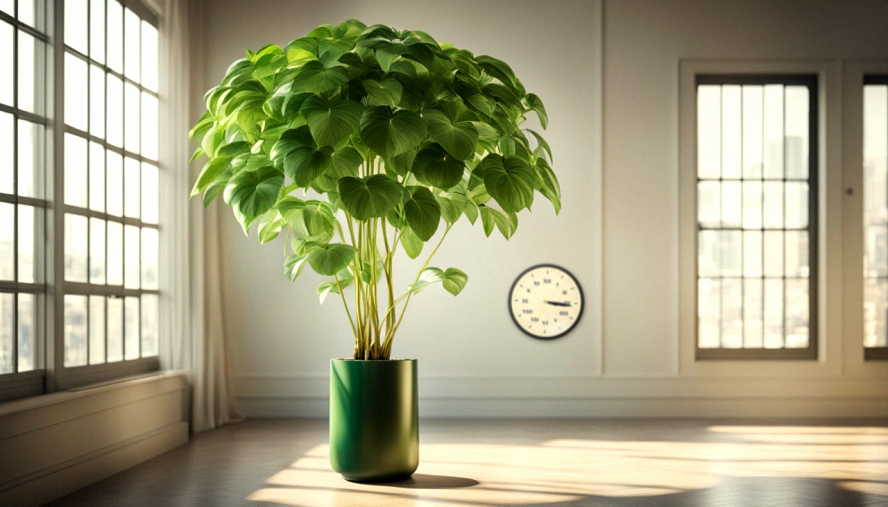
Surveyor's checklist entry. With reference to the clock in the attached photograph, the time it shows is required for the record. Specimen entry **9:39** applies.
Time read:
**3:16**
